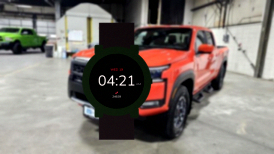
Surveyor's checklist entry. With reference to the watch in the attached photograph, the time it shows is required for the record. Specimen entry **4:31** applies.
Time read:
**4:21**
